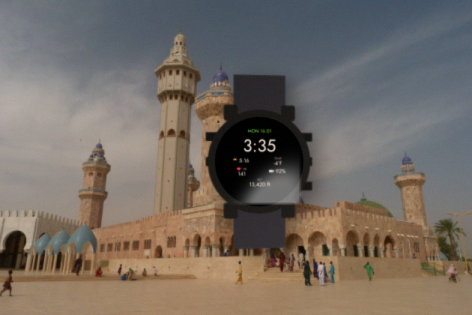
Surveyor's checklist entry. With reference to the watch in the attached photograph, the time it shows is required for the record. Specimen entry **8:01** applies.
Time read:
**3:35**
